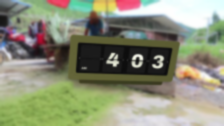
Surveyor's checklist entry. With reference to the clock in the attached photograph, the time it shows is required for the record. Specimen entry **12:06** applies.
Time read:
**4:03**
